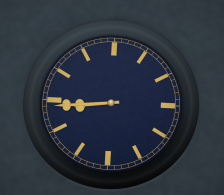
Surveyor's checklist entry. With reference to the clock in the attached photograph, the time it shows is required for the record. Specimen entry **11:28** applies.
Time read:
**8:44**
